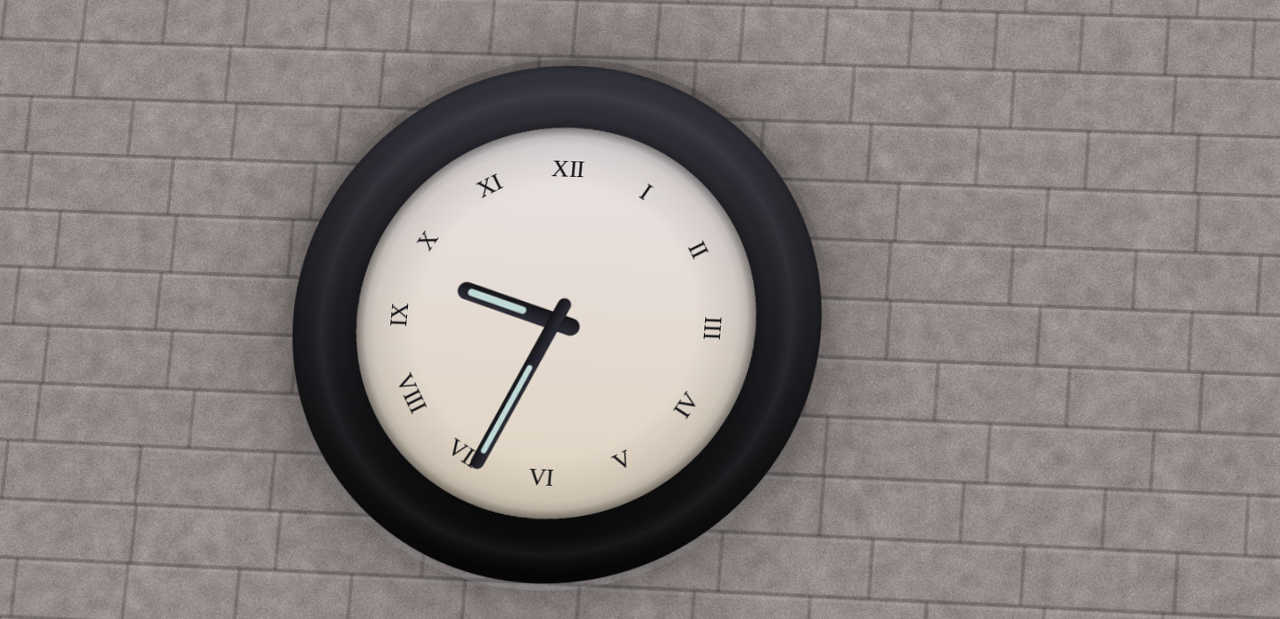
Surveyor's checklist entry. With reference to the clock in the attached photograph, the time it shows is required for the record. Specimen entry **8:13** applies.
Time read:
**9:34**
